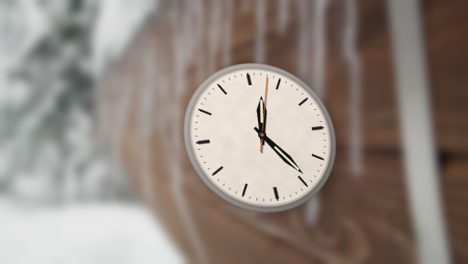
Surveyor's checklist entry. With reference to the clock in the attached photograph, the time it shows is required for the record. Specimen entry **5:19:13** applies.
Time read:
**12:24:03**
